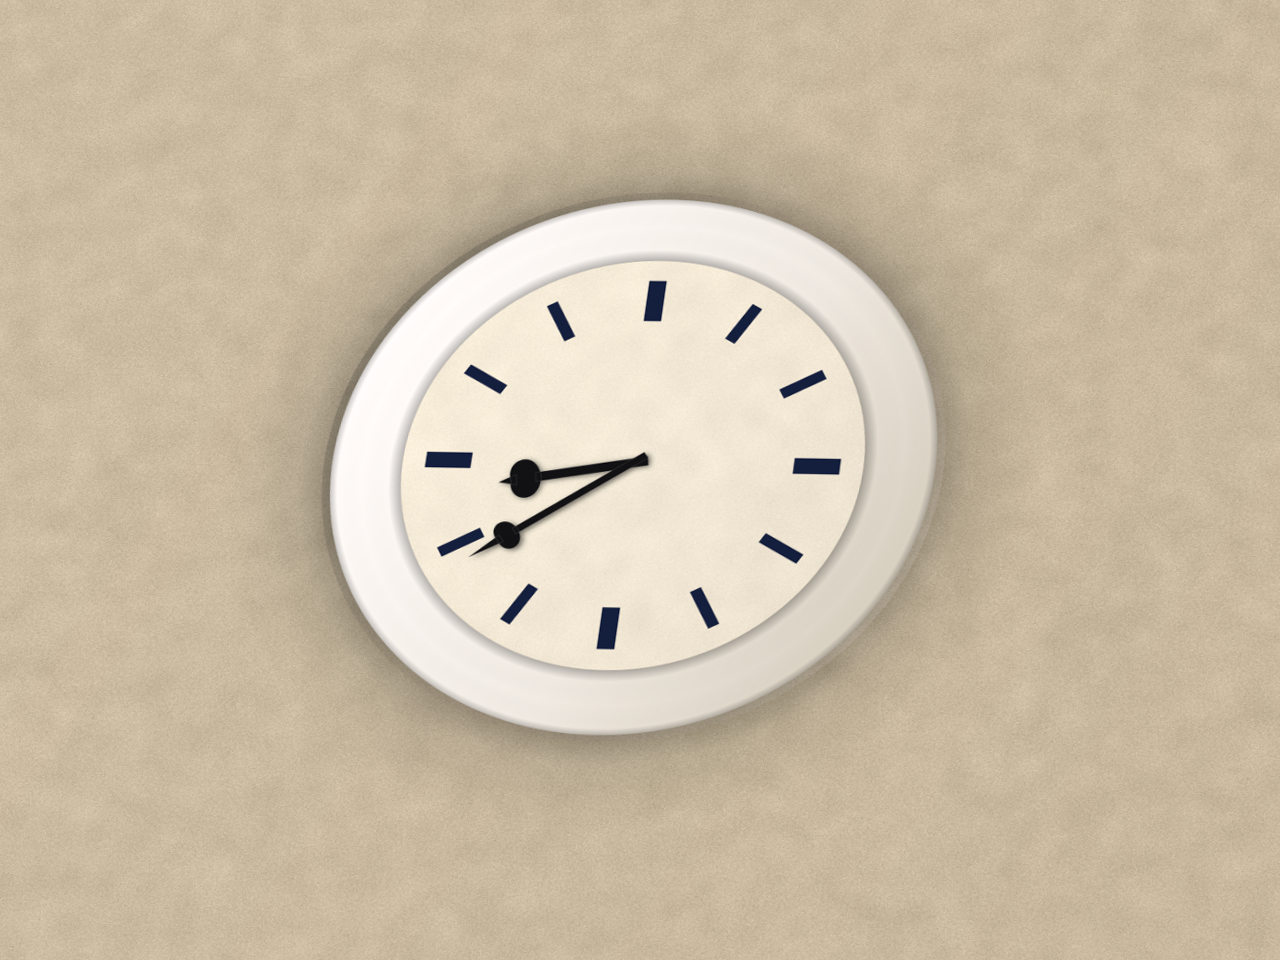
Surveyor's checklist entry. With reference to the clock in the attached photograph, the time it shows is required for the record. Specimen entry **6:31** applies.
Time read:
**8:39**
